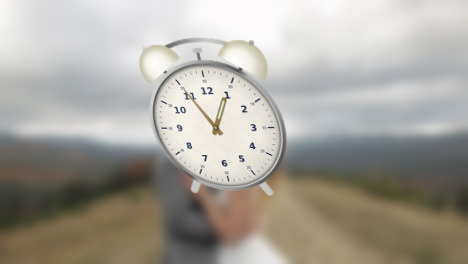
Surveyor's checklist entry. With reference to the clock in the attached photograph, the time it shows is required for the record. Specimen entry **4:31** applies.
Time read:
**12:55**
